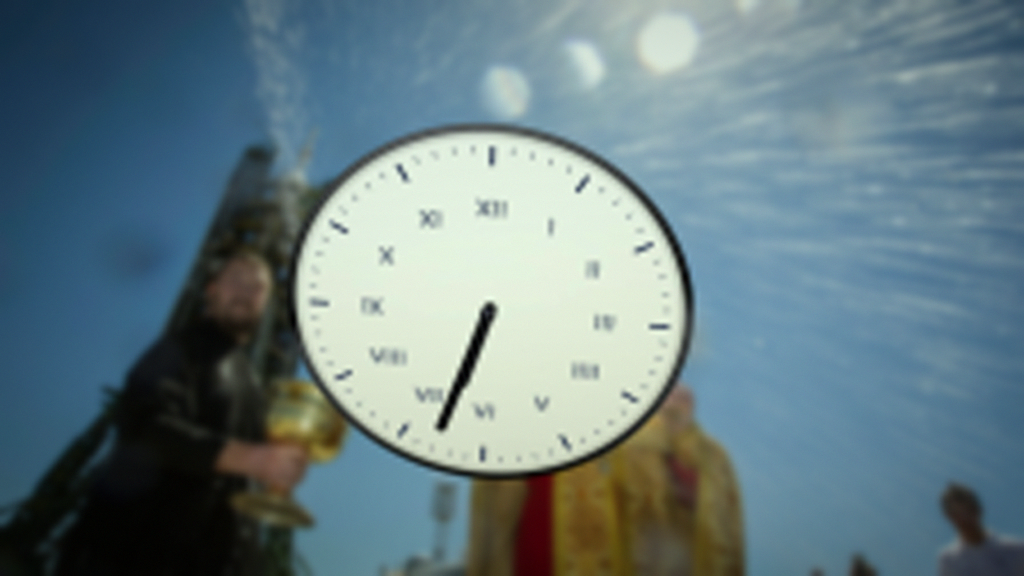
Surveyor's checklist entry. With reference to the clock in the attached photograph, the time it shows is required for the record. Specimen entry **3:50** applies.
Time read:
**6:33**
